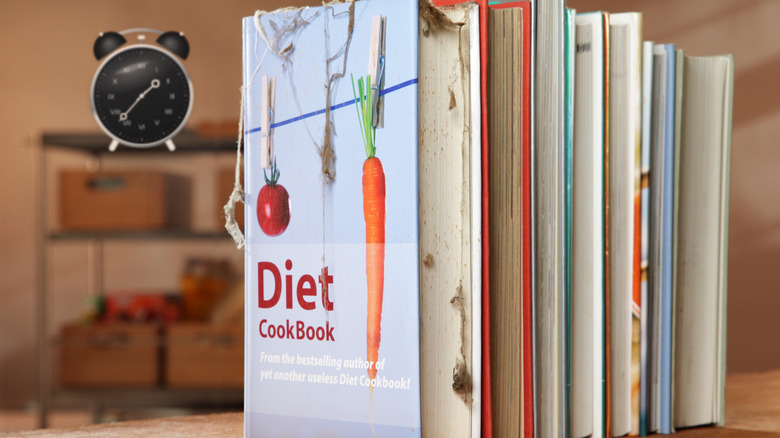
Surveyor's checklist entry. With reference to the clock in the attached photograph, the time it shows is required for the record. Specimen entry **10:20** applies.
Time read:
**1:37**
